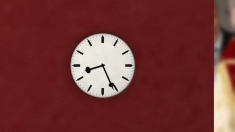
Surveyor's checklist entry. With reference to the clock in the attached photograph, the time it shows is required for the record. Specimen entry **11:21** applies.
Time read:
**8:26**
